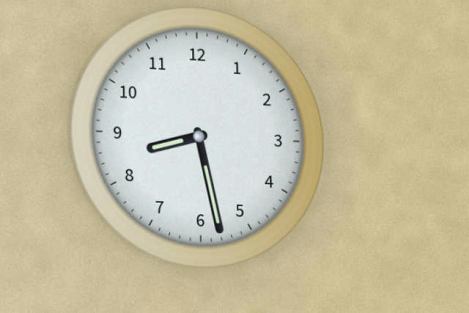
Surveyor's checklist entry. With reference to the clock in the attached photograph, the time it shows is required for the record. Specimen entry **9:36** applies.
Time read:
**8:28**
